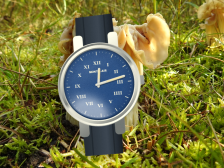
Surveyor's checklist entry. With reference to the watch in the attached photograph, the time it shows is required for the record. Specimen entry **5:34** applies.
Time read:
**12:13**
